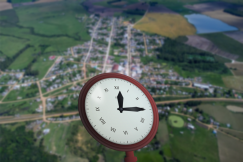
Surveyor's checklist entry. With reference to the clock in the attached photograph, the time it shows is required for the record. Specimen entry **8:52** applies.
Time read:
**12:15**
